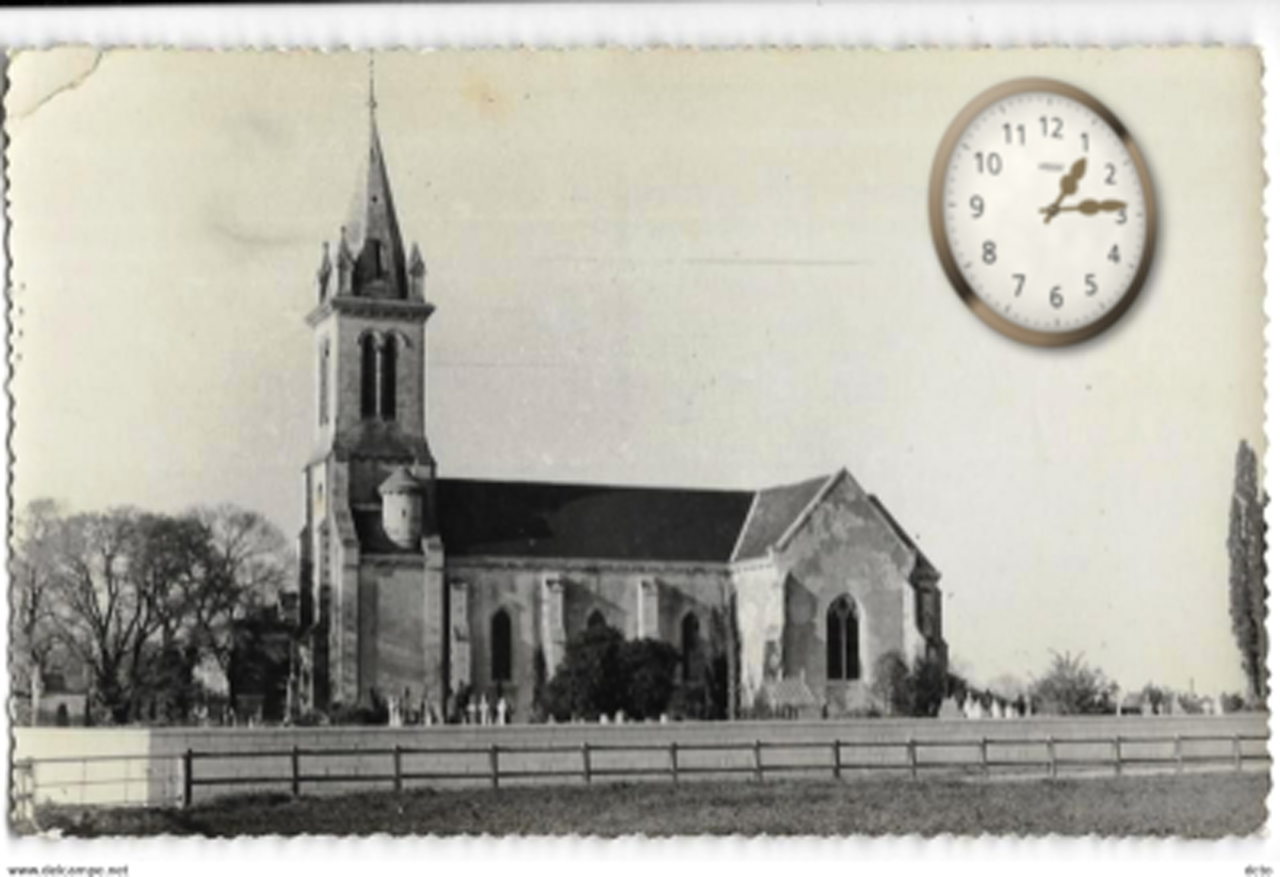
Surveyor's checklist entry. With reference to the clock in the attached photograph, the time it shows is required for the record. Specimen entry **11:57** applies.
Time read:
**1:14**
